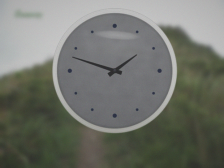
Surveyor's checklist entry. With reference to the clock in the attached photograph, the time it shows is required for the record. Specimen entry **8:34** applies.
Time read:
**1:48**
